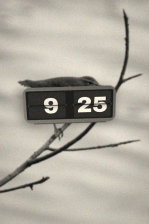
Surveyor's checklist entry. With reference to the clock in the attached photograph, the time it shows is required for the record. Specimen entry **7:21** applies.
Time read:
**9:25**
